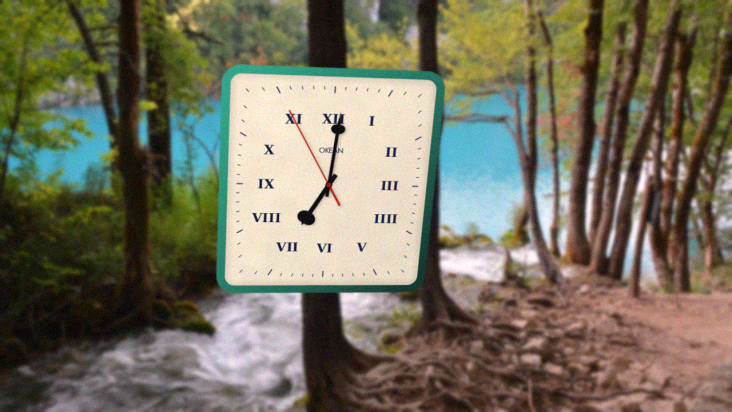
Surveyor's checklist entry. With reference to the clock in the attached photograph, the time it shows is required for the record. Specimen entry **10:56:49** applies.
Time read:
**7:00:55**
